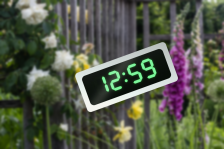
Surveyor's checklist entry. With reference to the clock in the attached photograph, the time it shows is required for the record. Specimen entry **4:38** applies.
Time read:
**12:59**
